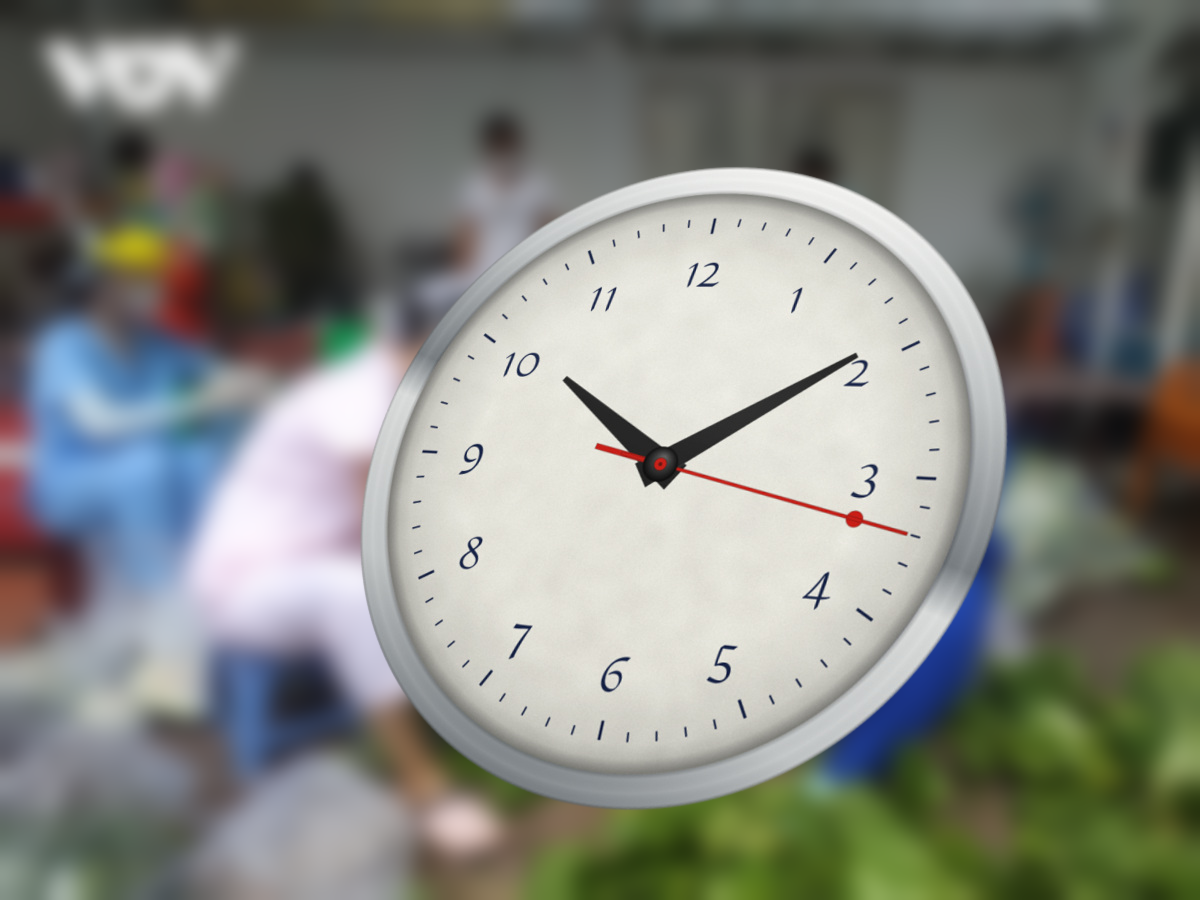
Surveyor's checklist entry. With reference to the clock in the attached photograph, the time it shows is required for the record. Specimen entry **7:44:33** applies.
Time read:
**10:09:17**
